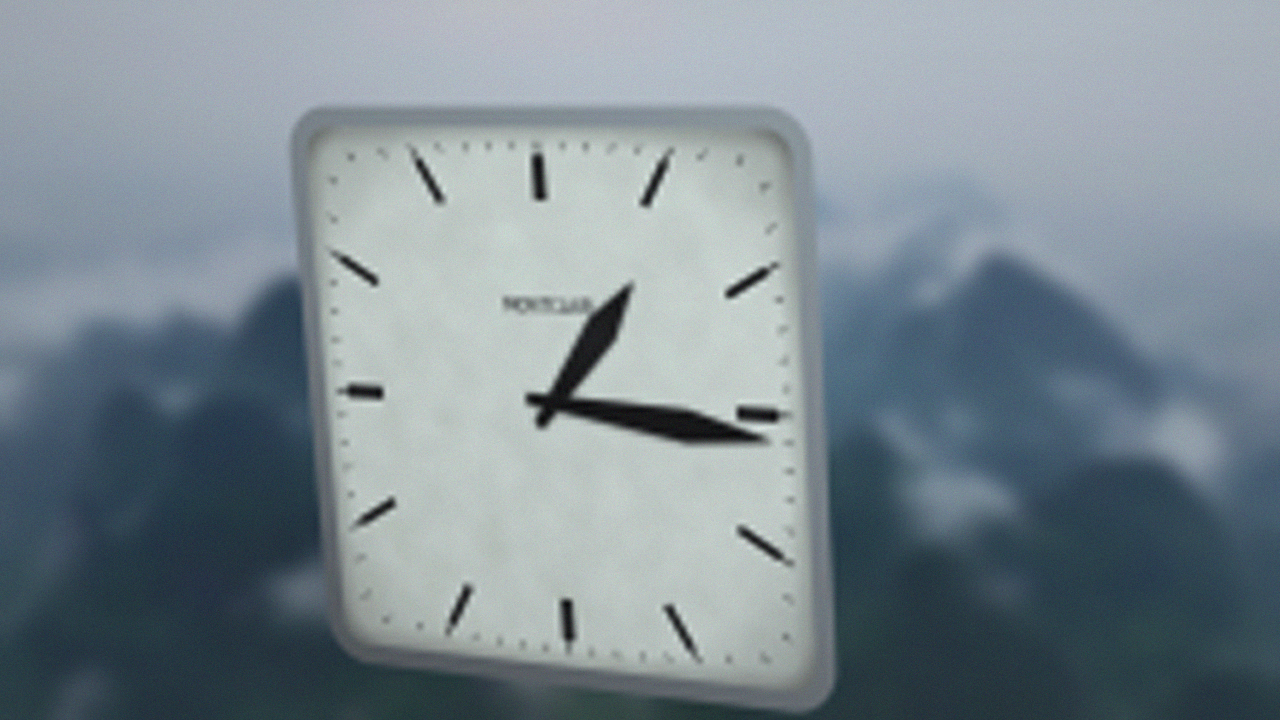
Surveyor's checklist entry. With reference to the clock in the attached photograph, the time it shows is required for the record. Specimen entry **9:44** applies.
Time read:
**1:16**
